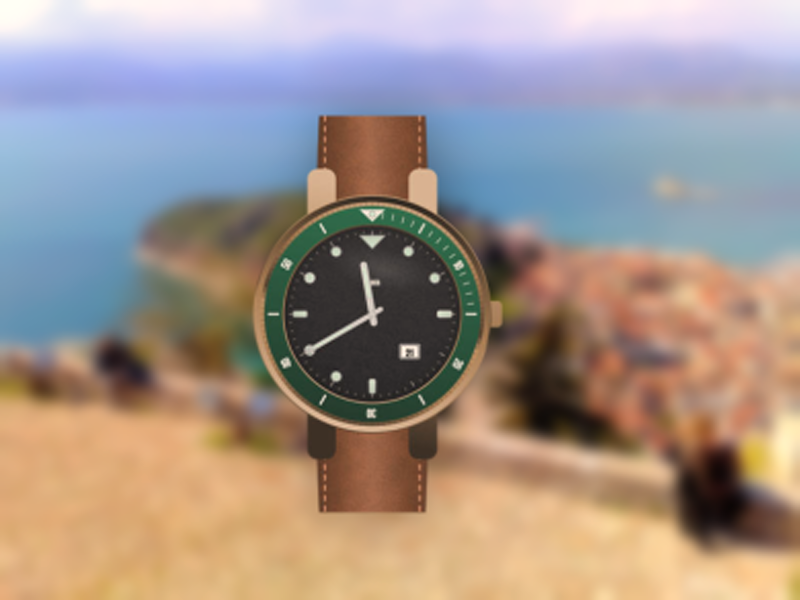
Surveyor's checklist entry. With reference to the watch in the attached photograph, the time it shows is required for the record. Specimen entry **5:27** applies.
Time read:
**11:40**
